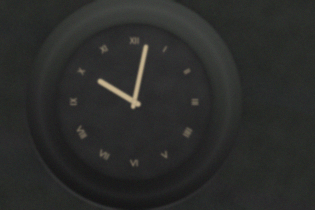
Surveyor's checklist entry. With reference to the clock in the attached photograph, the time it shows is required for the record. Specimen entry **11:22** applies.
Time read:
**10:02**
